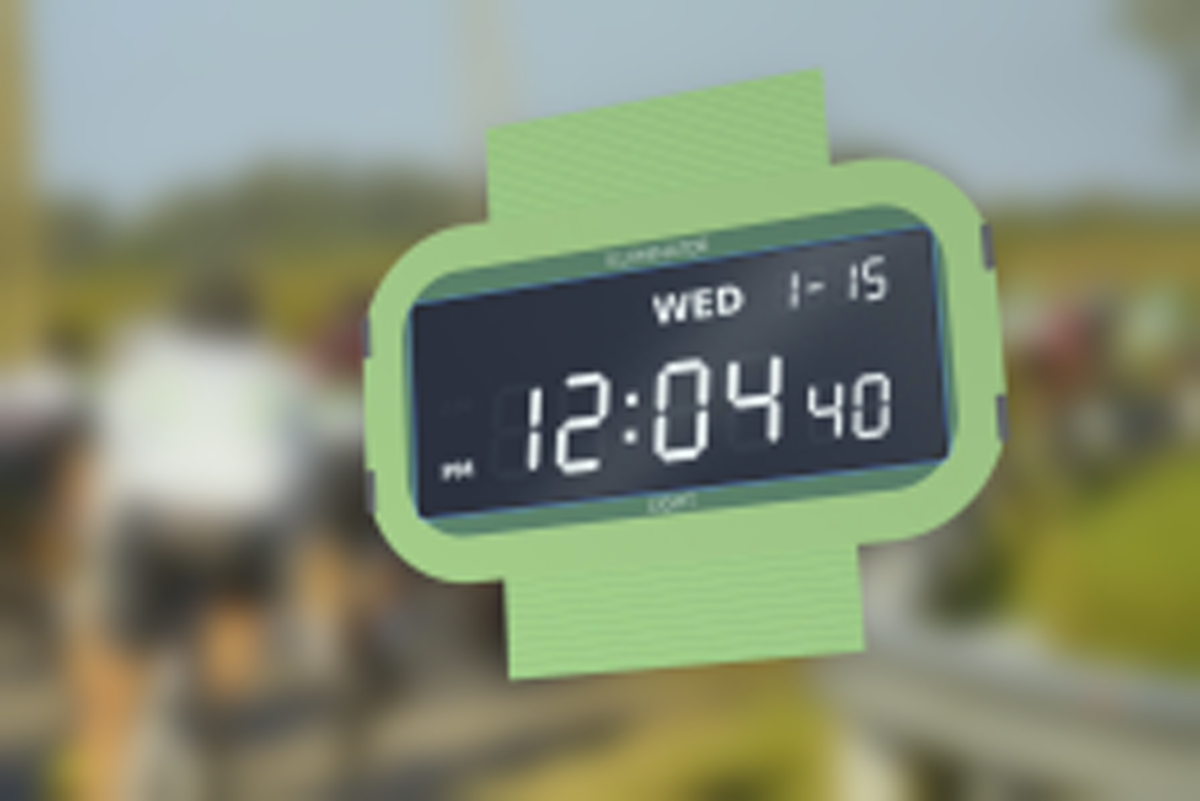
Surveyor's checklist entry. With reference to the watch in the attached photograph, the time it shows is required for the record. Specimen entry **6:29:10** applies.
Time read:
**12:04:40**
